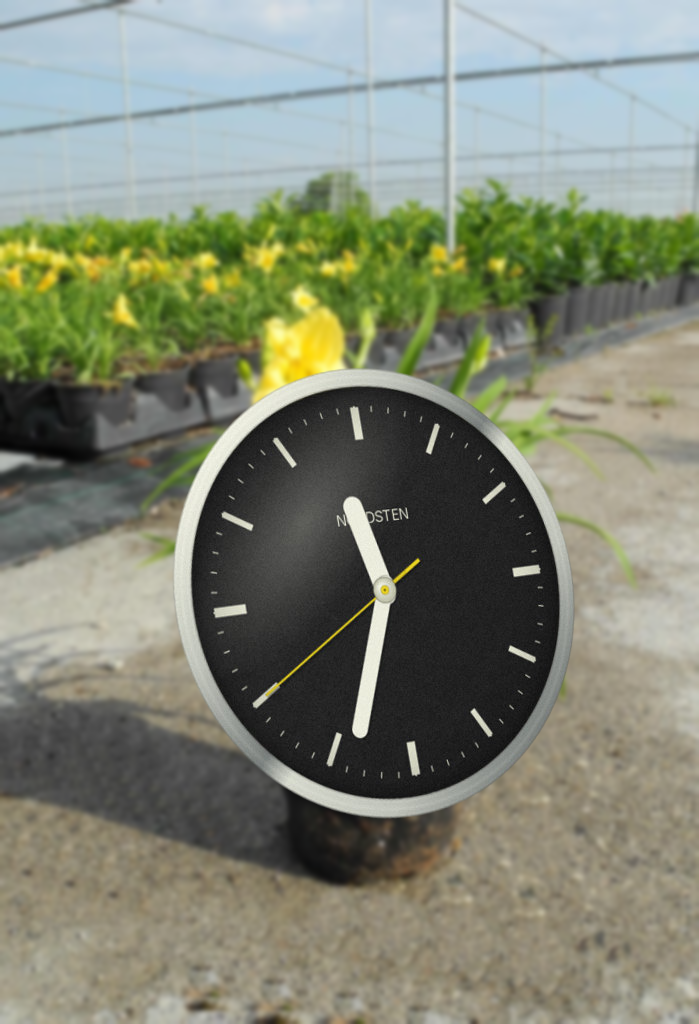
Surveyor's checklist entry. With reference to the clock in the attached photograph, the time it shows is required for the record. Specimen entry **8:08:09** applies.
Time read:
**11:33:40**
